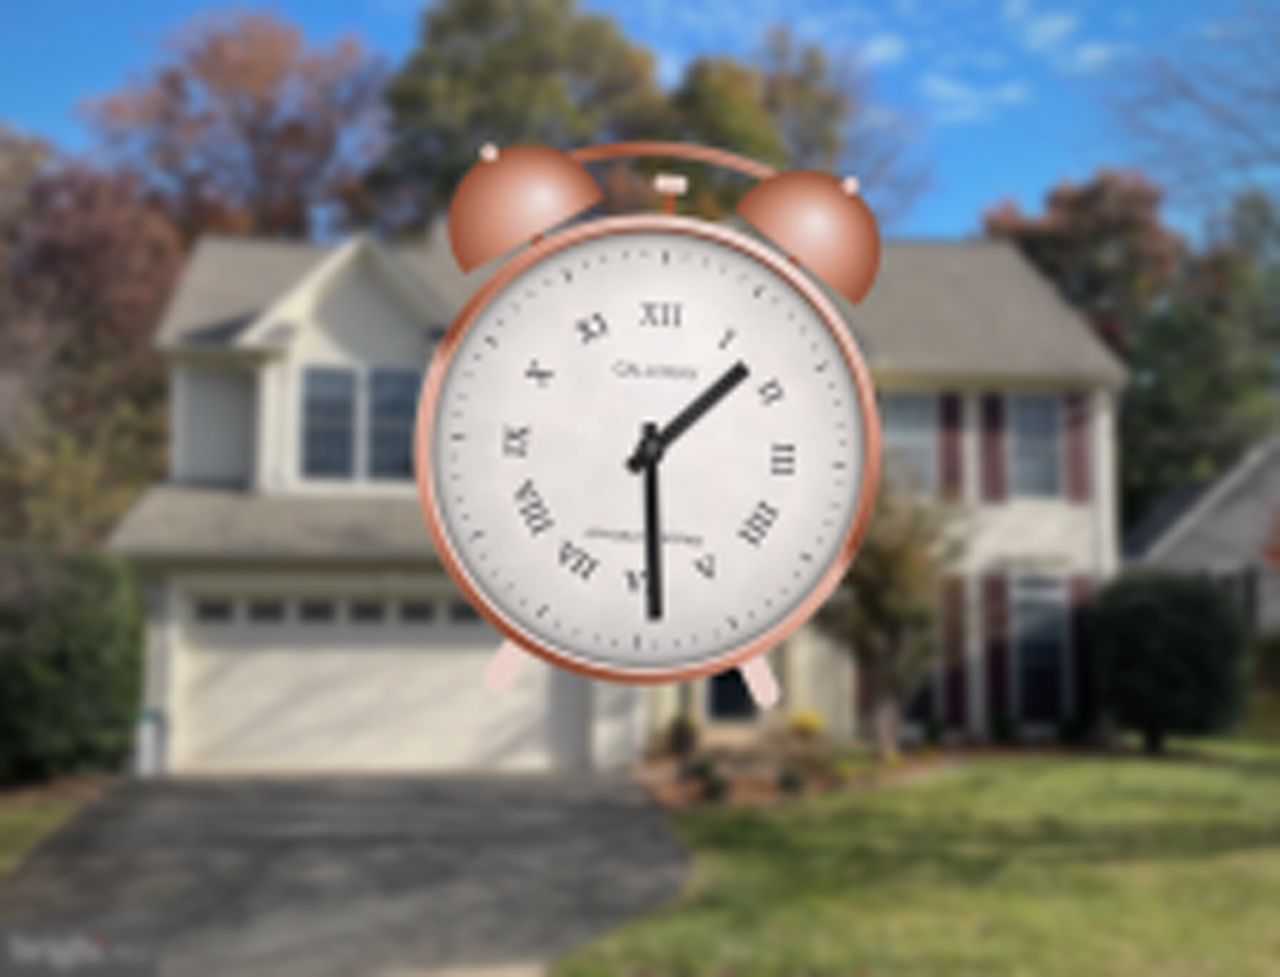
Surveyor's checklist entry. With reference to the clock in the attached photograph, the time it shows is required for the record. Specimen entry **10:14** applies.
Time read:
**1:29**
